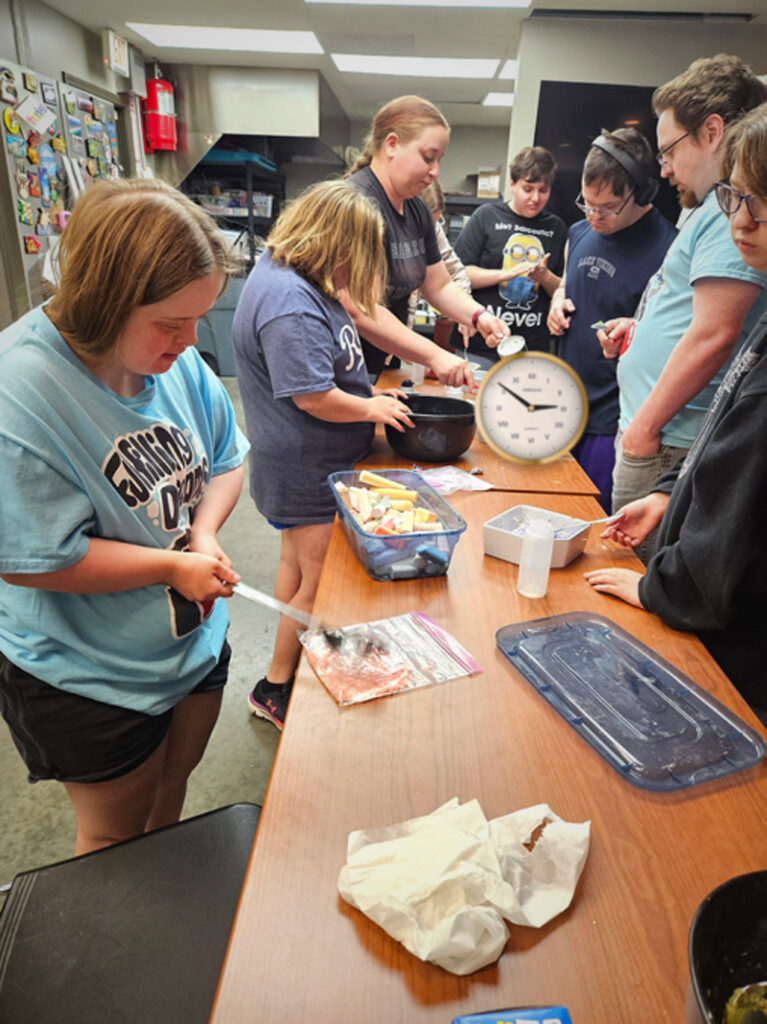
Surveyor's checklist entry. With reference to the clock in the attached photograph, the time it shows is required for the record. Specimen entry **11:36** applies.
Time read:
**2:51**
